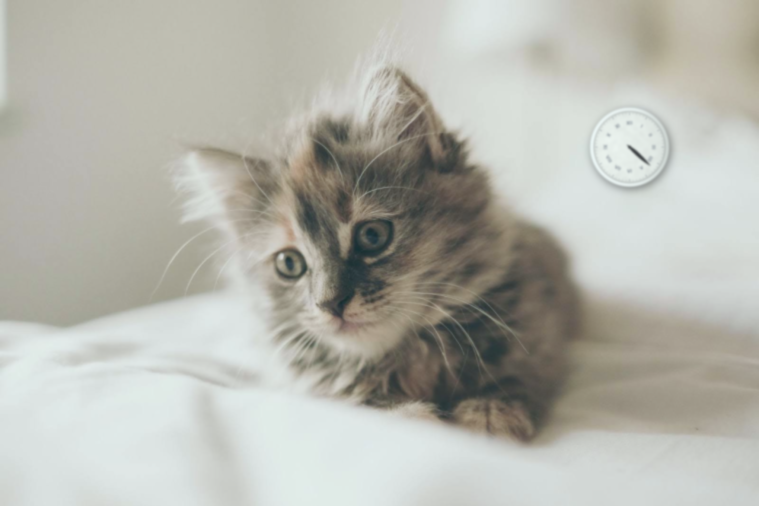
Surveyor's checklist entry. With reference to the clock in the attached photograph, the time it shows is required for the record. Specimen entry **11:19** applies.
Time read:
**4:22**
